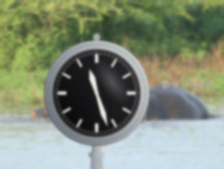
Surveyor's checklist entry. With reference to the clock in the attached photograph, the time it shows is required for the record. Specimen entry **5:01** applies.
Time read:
**11:27**
